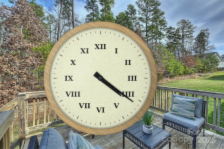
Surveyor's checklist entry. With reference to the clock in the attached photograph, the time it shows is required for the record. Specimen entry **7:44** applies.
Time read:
**4:21**
